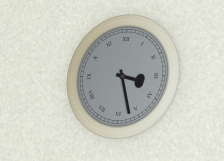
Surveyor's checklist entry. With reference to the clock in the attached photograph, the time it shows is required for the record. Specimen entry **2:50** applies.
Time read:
**3:27**
